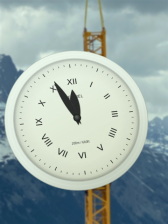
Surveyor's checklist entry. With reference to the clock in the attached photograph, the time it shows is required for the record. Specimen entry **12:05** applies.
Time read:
**11:56**
